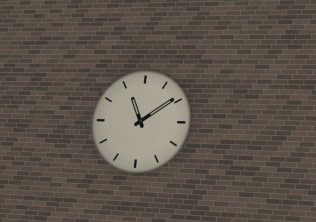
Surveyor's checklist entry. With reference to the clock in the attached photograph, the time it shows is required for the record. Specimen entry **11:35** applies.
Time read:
**11:09**
